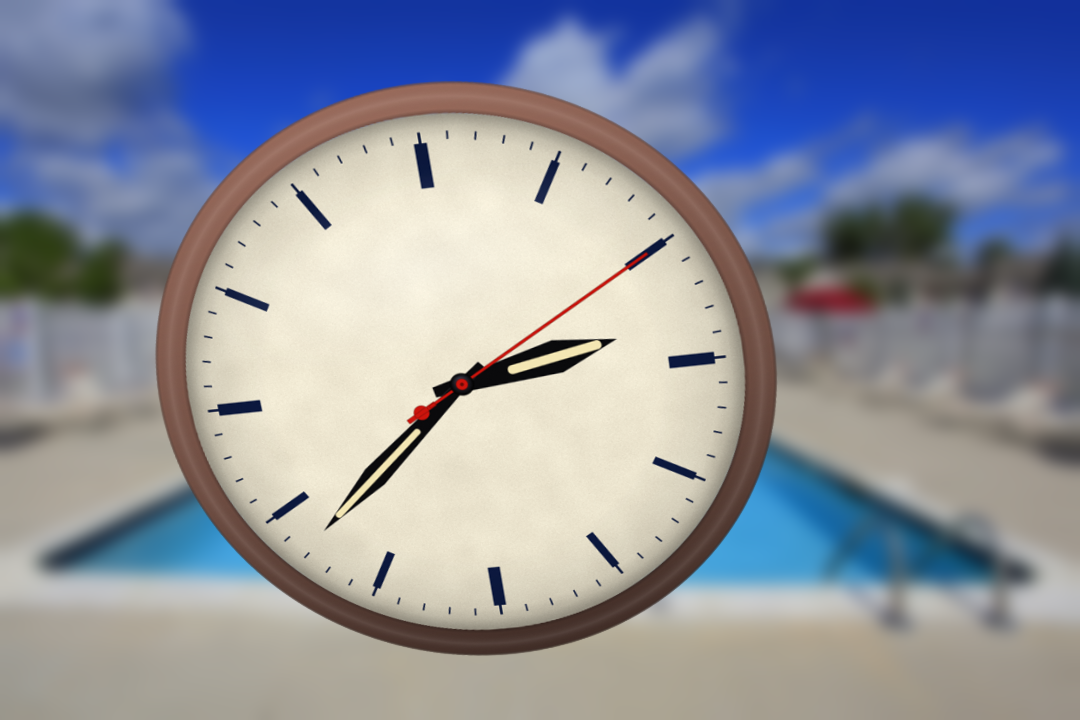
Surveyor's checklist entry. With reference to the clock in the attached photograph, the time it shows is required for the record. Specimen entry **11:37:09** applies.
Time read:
**2:38:10**
